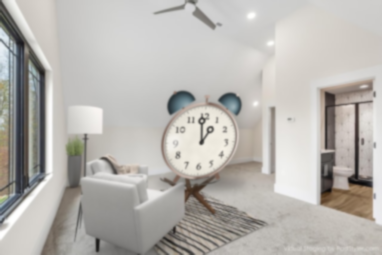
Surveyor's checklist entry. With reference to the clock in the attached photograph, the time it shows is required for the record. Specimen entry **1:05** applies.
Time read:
**12:59**
